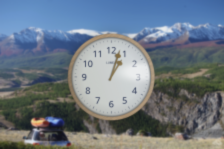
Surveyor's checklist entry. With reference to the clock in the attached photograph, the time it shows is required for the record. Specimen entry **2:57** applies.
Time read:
**1:03**
